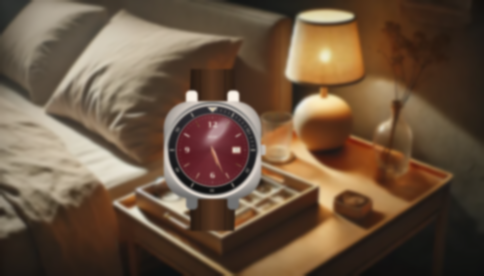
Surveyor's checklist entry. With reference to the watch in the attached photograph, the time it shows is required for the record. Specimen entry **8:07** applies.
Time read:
**5:26**
